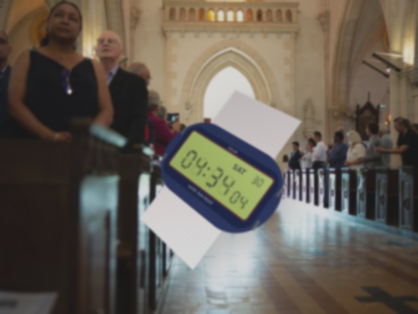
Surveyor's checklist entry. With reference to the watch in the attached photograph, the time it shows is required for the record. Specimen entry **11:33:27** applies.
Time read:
**4:34:04**
